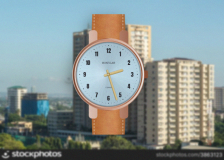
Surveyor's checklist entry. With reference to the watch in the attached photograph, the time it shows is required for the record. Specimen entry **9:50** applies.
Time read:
**2:27**
